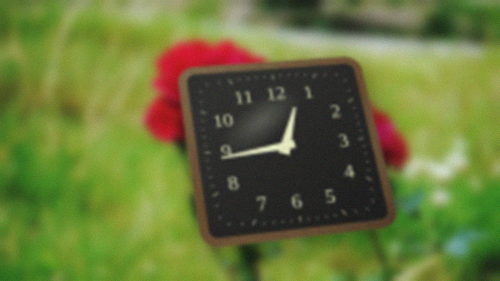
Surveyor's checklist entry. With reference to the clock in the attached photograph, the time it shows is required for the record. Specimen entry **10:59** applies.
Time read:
**12:44**
